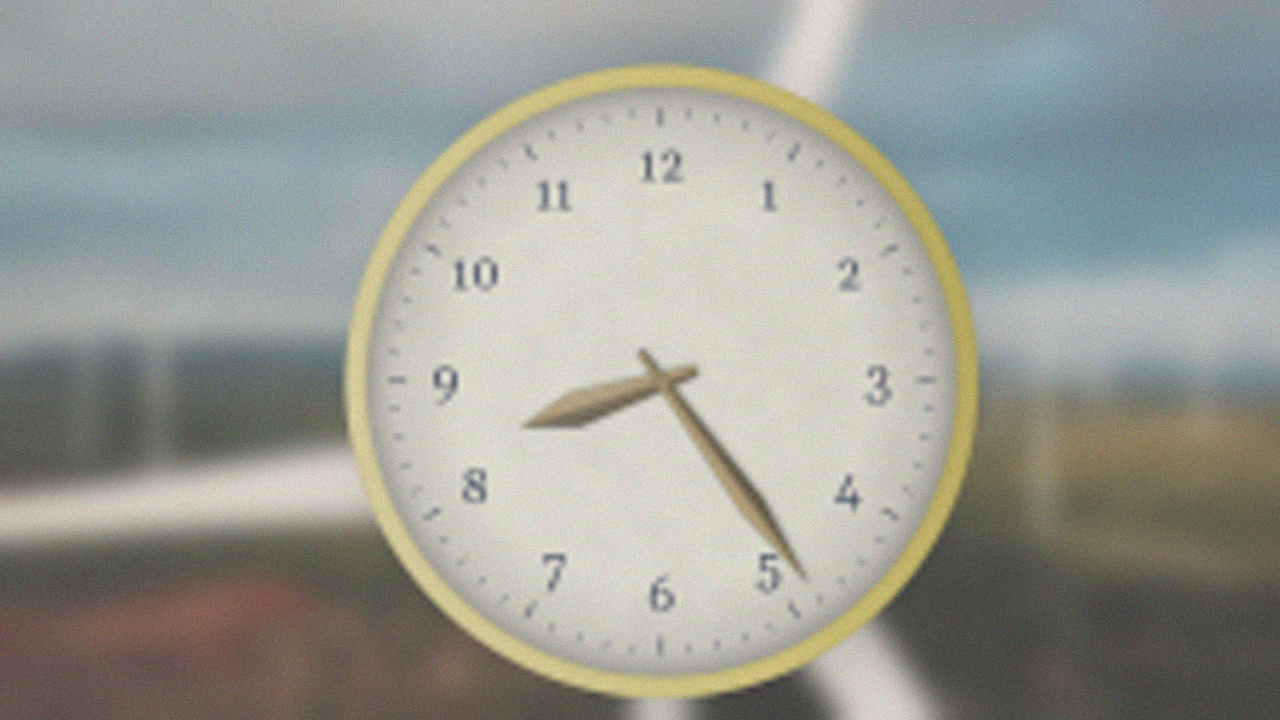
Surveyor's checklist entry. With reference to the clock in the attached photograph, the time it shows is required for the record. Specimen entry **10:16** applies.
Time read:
**8:24**
